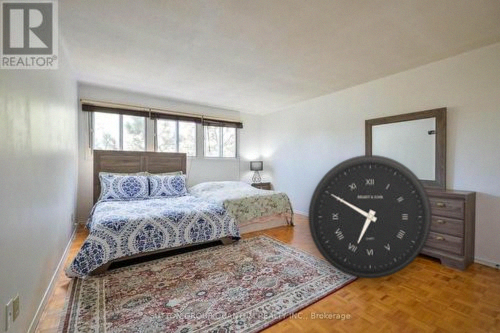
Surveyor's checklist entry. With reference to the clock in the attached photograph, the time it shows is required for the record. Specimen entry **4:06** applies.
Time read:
**6:50**
